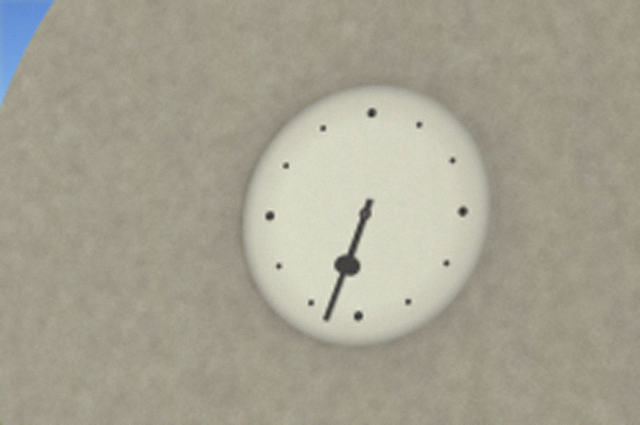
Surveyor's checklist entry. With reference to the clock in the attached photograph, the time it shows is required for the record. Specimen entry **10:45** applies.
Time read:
**6:33**
